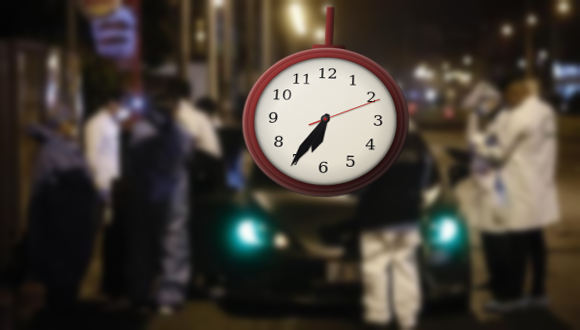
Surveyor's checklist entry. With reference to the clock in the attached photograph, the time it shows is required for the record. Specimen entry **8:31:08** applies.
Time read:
**6:35:11**
